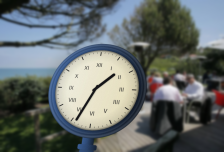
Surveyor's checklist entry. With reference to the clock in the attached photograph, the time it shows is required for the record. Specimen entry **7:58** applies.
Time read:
**1:34**
